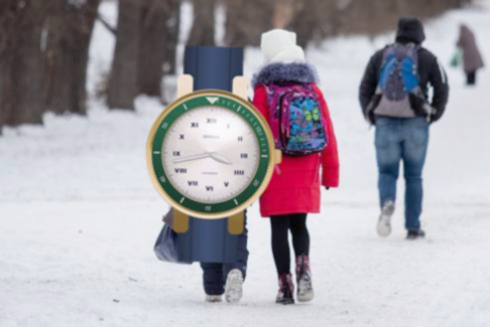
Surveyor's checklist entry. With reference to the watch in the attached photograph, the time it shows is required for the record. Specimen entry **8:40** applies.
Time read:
**3:43**
